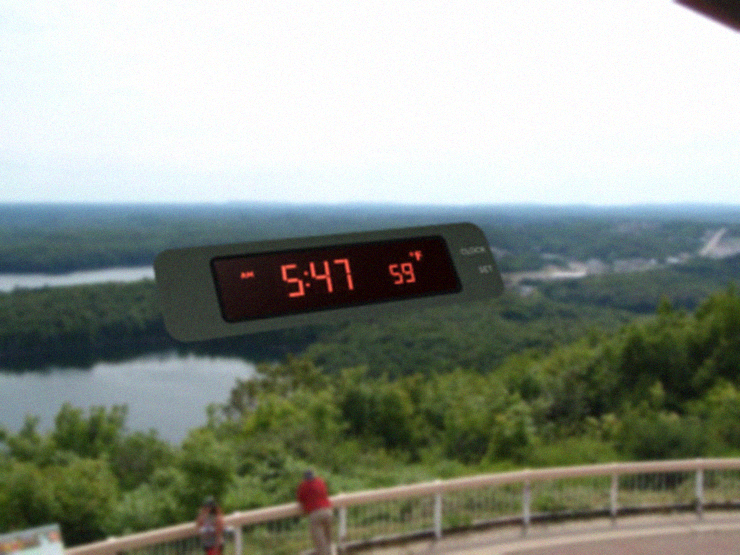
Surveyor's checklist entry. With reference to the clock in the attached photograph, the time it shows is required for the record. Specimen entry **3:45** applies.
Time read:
**5:47**
